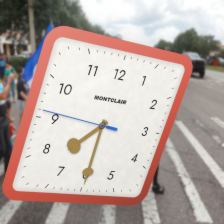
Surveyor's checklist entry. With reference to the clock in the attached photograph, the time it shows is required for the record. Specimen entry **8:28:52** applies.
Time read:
**7:29:46**
